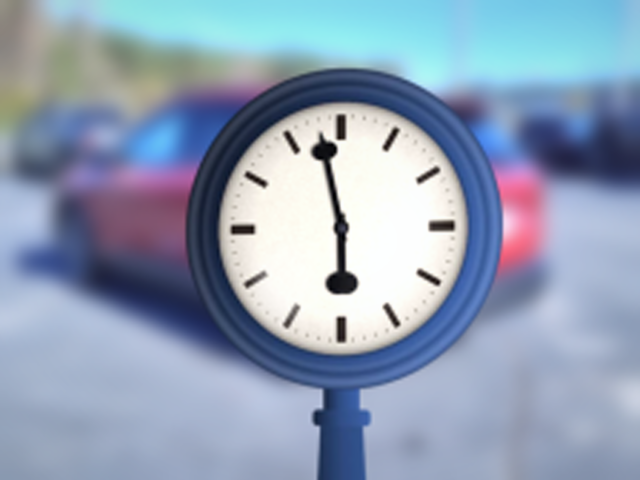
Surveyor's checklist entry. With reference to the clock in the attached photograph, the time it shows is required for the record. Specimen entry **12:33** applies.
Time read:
**5:58**
